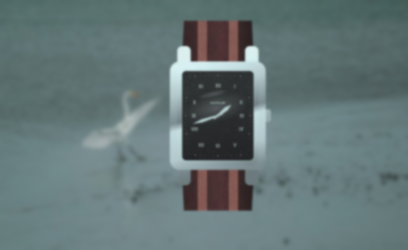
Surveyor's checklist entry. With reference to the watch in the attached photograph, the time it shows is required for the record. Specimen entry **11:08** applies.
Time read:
**1:42**
